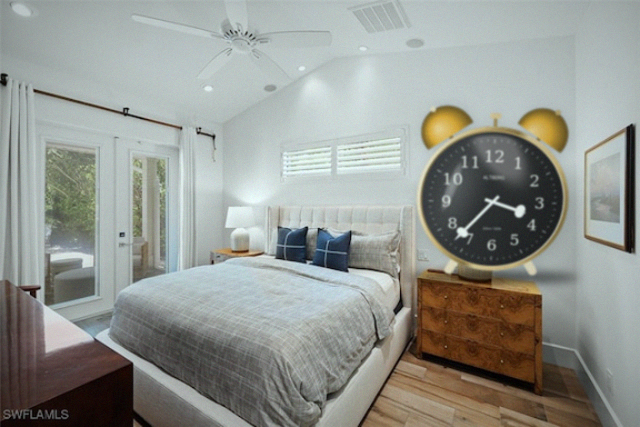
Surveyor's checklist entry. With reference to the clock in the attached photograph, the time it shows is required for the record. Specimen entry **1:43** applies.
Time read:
**3:37**
